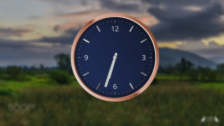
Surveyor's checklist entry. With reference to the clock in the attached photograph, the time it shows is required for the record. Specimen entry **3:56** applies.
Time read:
**6:33**
